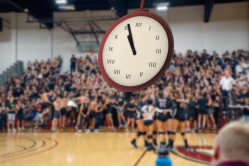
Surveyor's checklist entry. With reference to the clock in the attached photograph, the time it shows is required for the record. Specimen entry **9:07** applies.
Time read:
**10:56**
